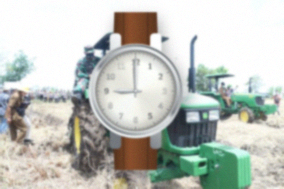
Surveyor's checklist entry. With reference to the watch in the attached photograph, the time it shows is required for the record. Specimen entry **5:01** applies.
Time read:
**9:00**
